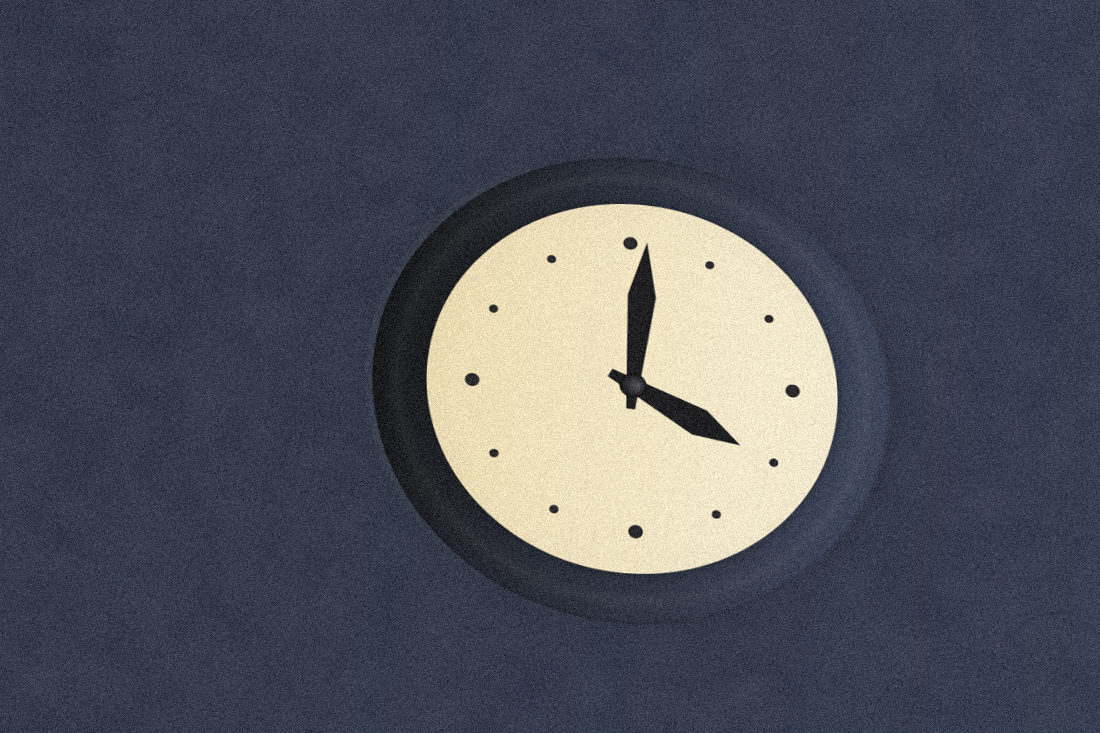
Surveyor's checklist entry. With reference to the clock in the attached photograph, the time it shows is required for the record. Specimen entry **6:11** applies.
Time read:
**4:01**
